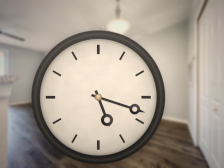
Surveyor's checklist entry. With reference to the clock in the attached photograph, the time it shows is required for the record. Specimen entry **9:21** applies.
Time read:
**5:18**
